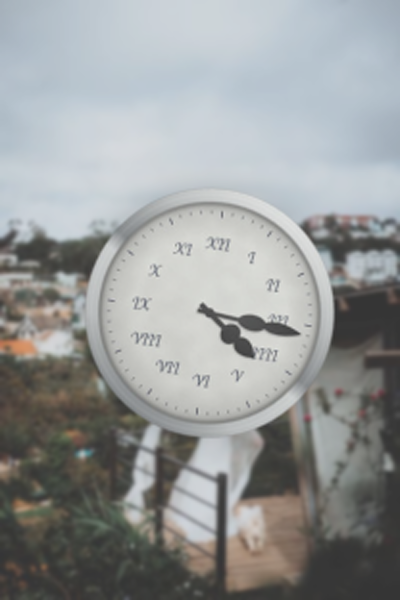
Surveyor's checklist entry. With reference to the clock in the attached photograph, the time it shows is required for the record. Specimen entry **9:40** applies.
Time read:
**4:16**
